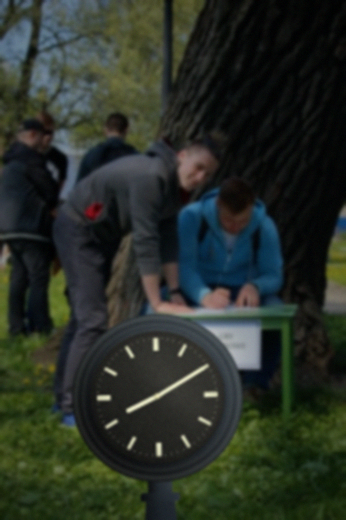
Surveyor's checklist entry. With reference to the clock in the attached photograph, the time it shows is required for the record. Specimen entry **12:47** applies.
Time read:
**8:10**
